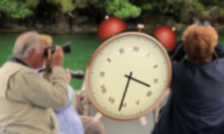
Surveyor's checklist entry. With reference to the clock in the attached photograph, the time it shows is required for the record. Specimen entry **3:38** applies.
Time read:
**3:31**
